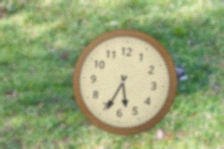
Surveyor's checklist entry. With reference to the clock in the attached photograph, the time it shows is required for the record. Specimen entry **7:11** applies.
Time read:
**5:34**
